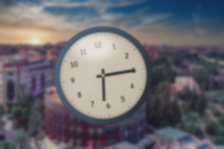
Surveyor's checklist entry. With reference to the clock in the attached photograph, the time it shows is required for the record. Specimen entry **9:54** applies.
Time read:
**6:15**
